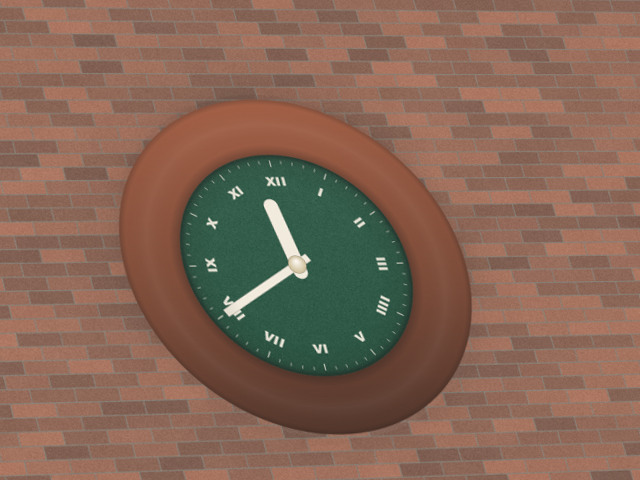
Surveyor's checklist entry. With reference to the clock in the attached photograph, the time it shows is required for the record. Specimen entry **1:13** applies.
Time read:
**11:40**
